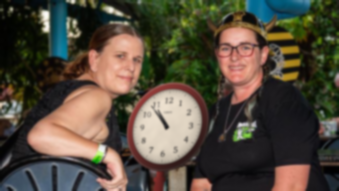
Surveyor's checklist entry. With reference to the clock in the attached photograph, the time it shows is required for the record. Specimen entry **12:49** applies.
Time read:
**10:53**
